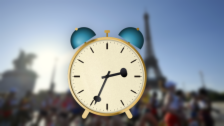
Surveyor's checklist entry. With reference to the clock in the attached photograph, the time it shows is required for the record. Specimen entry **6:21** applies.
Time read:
**2:34**
